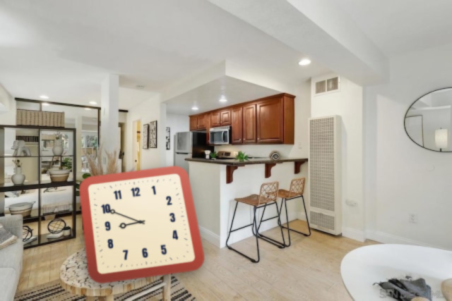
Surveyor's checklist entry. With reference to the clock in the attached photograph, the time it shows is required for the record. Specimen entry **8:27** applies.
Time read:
**8:50**
